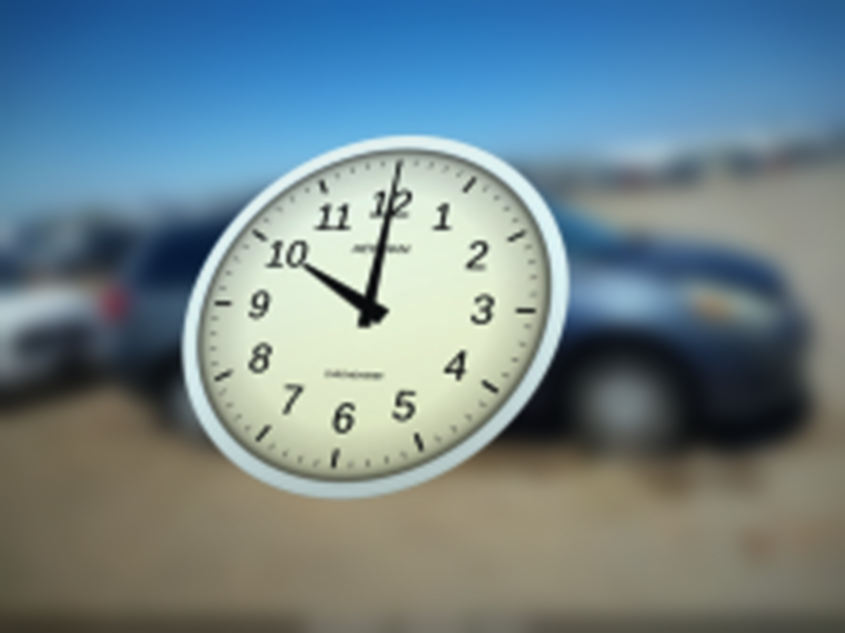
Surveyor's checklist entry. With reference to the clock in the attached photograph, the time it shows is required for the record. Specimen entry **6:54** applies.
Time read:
**10:00**
